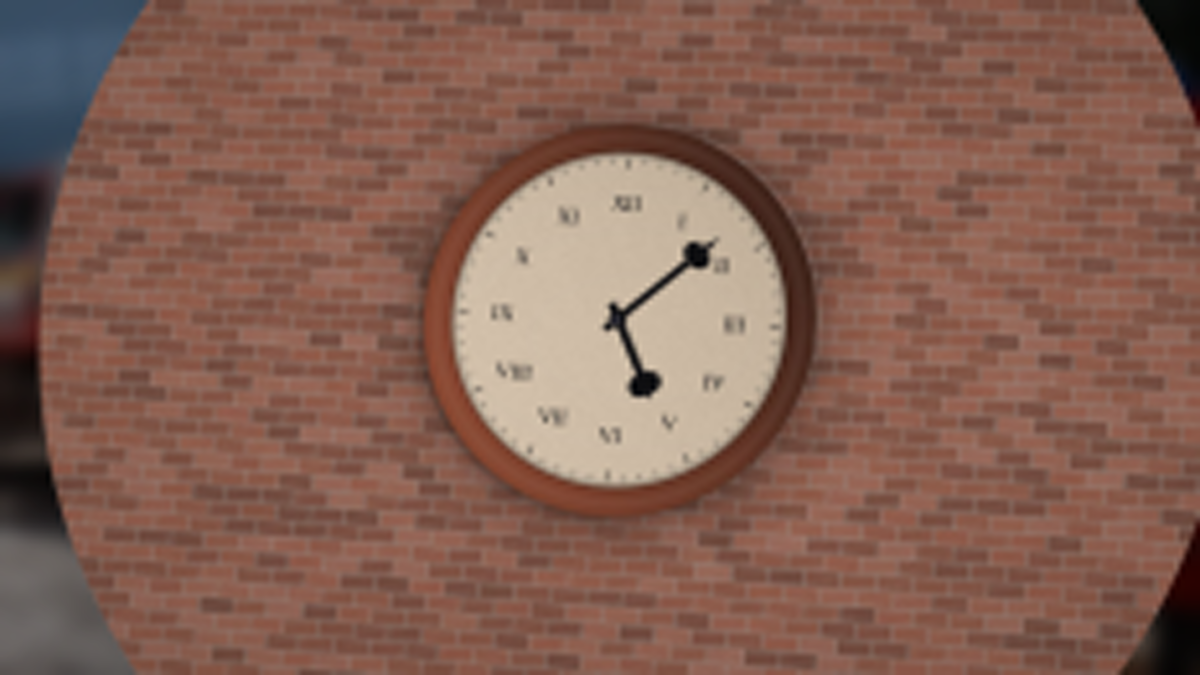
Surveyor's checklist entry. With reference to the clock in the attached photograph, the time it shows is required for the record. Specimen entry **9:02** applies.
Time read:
**5:08**
